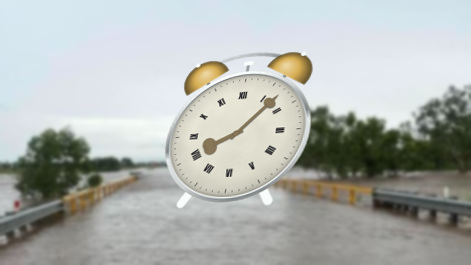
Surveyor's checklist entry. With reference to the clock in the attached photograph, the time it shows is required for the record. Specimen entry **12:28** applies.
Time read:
**8:07**
